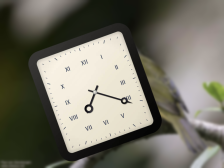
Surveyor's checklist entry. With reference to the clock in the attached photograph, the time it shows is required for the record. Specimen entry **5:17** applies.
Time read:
**7:21**
